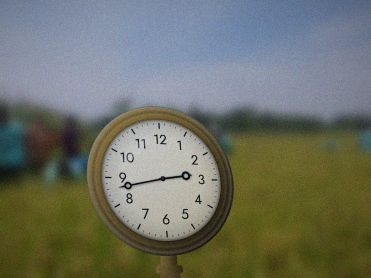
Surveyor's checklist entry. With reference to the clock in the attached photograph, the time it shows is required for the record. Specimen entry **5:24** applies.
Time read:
**2:43**
